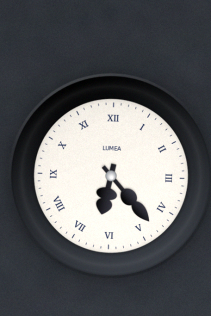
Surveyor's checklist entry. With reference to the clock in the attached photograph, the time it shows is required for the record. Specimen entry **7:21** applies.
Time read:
**6:23**
